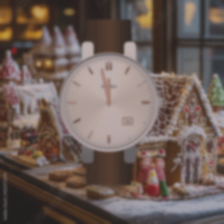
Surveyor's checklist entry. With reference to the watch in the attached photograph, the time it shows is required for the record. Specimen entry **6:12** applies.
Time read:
**11:58**
